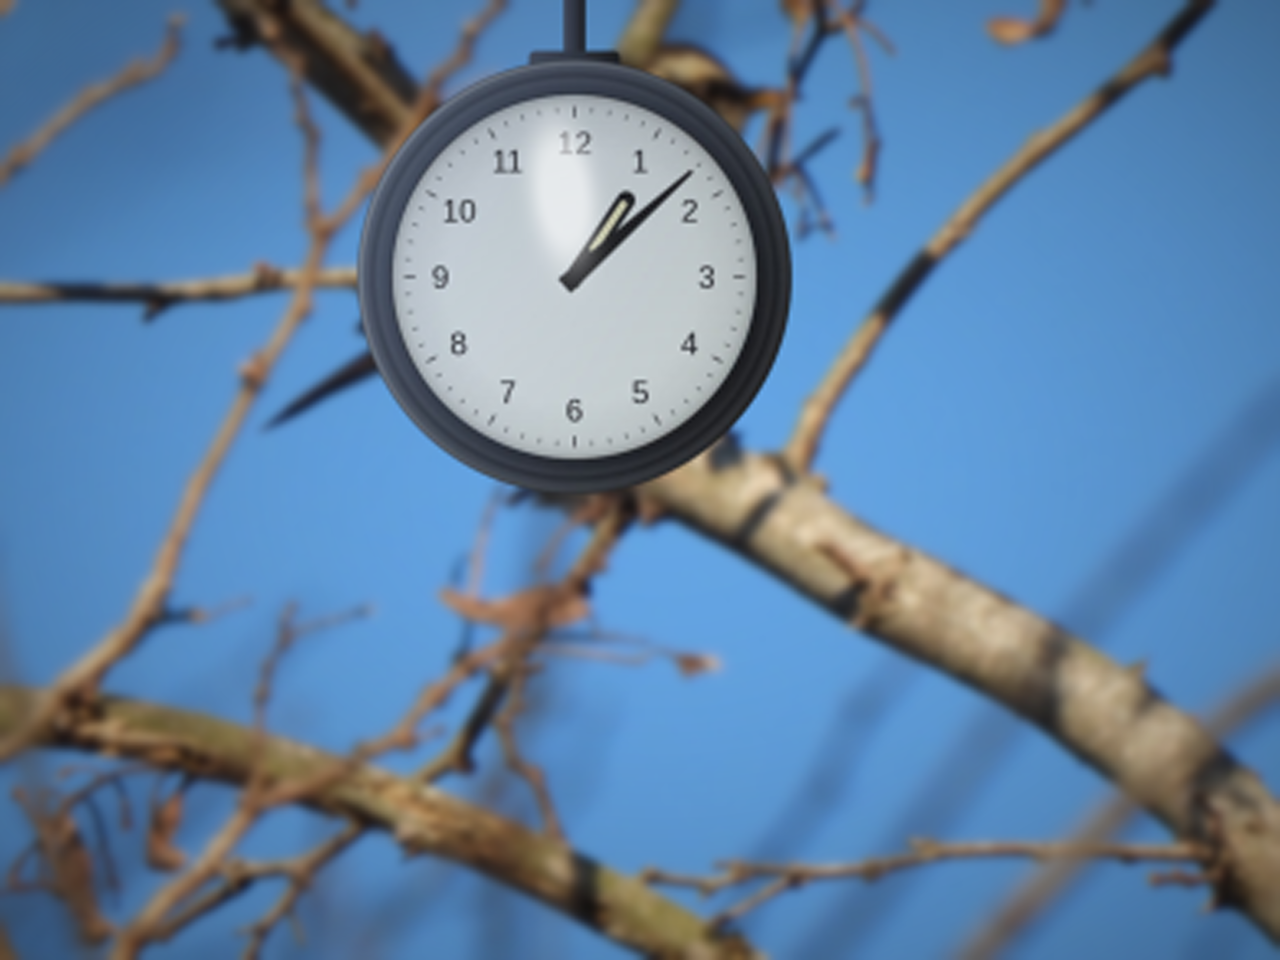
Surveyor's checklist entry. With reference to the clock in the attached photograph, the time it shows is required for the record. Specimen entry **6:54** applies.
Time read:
**1:08**
